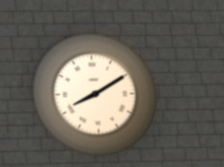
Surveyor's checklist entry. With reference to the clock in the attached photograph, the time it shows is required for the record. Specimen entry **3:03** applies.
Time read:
**8:10**
